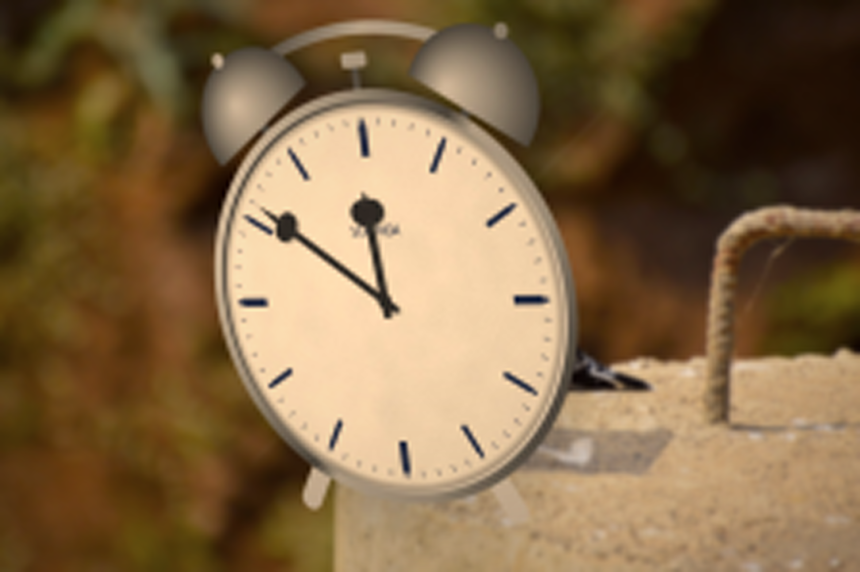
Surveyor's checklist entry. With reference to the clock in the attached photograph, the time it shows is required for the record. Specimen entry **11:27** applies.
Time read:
**11:51**
